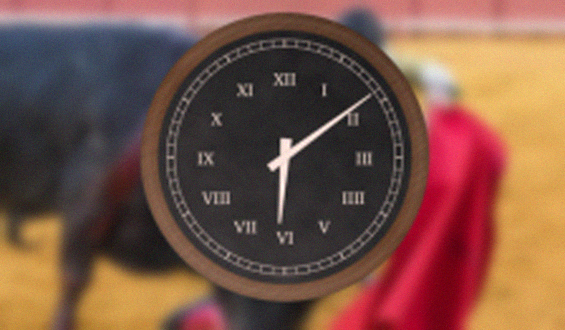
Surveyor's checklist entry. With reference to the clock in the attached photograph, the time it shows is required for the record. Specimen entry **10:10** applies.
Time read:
**6:09**
